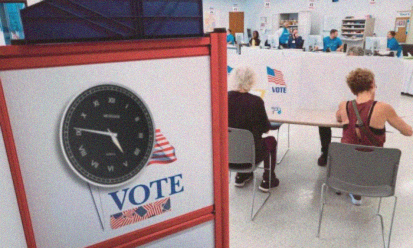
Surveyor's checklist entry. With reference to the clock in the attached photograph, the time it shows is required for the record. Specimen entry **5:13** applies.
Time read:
**4:46**
